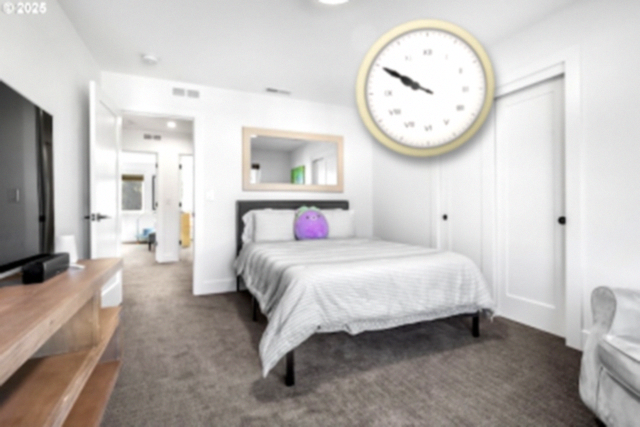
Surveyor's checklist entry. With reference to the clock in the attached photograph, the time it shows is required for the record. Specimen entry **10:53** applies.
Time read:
**9:50**
